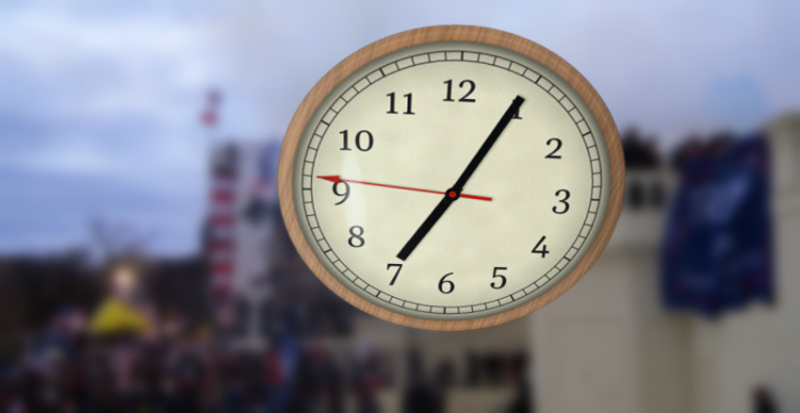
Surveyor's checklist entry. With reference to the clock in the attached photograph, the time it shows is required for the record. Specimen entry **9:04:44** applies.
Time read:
**7:04:46**
